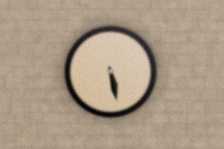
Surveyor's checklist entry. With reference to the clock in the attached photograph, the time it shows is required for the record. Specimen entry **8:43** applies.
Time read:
**5:28**
